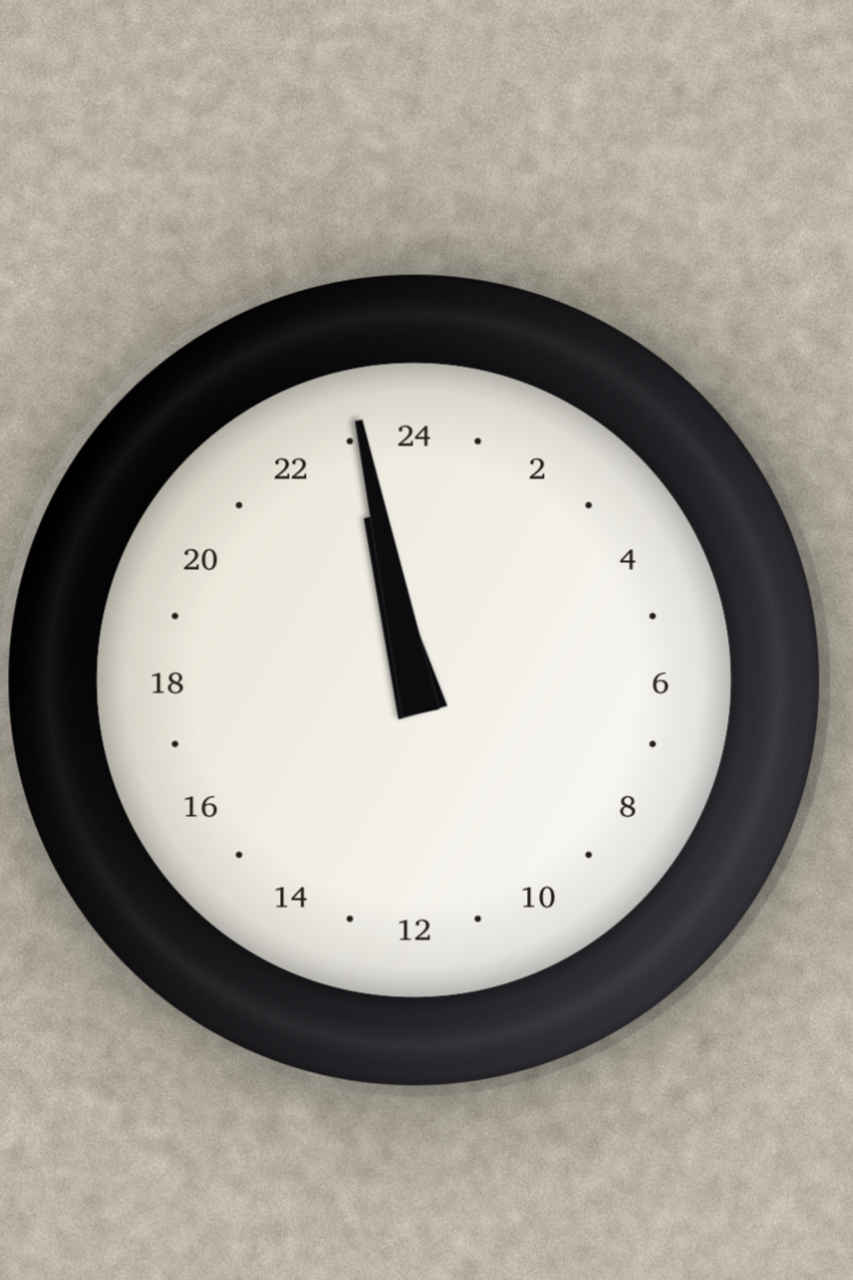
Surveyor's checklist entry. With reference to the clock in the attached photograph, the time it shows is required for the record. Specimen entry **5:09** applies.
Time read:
**22:58**
